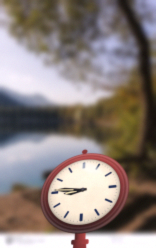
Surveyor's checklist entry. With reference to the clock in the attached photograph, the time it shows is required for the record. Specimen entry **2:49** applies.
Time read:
**8:46**
